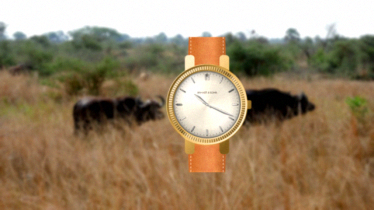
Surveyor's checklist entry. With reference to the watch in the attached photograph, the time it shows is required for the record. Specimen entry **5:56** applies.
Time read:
**10:19**
